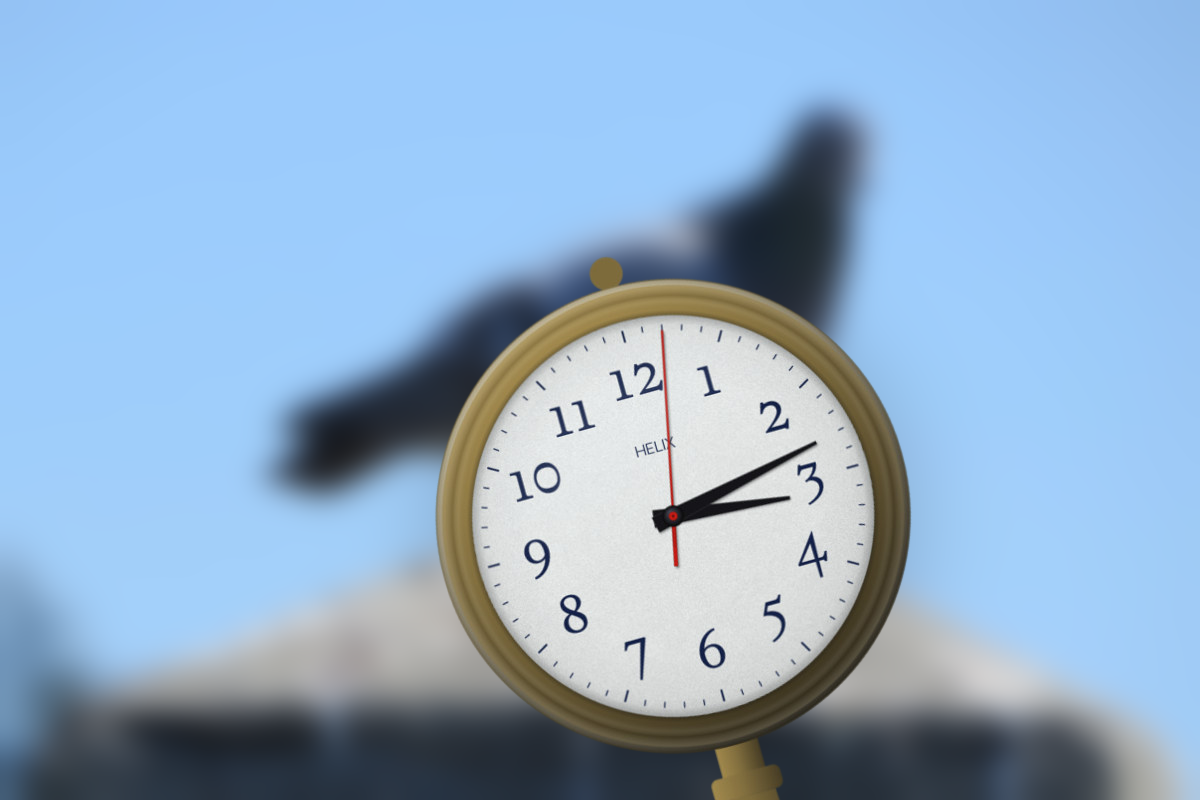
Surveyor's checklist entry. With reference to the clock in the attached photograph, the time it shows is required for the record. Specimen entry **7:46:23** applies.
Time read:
**3:13:02**
